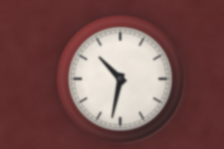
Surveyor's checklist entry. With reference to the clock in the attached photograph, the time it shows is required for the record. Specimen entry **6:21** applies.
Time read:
**10:32**
